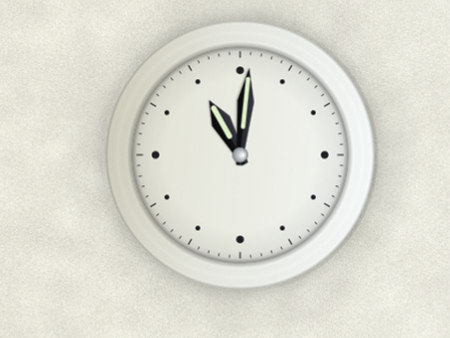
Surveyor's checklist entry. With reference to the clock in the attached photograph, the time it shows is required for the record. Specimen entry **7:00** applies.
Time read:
**11:01**
